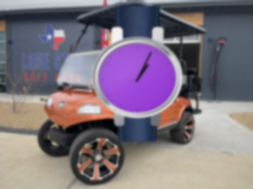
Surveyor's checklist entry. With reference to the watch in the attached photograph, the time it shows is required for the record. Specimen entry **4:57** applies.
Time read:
**1:04**
